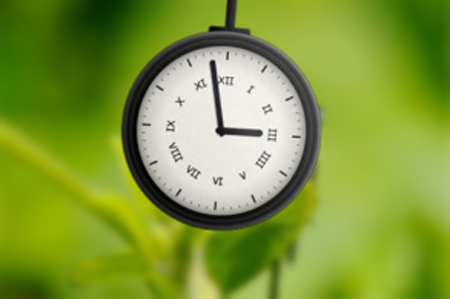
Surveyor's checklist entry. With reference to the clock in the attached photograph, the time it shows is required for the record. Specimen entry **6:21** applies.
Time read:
**2:58**
